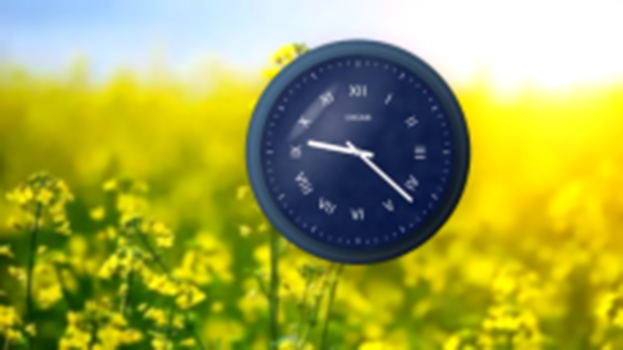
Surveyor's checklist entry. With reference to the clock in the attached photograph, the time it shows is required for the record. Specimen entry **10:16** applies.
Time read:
**9:22**
